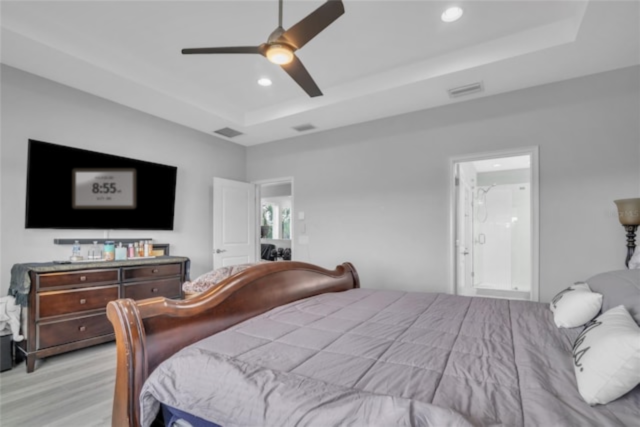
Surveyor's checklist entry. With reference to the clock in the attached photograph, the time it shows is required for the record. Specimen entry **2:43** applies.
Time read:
**8:55**
